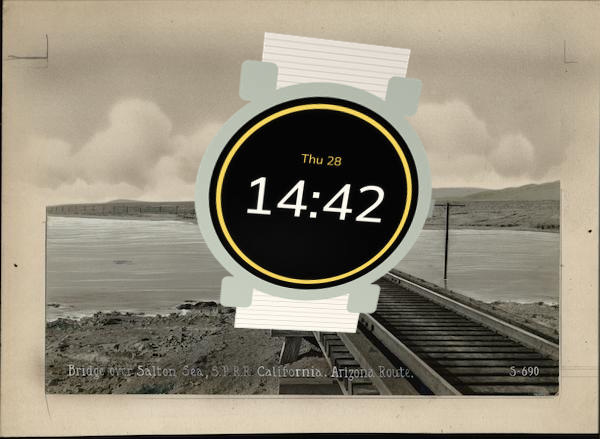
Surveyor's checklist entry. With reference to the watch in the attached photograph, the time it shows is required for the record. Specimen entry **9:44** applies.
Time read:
**14:42**
